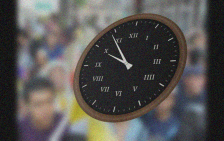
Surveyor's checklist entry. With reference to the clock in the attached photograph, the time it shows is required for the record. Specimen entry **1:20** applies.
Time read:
**9:54**
